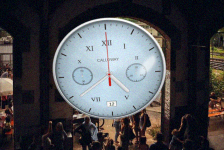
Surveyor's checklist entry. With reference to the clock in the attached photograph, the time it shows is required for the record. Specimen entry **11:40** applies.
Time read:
**4:39**
